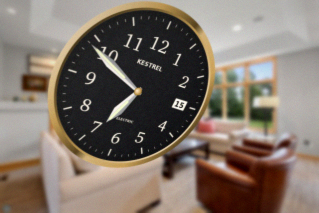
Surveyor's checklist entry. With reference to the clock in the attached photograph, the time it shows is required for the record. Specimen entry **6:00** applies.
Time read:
**6:49**
